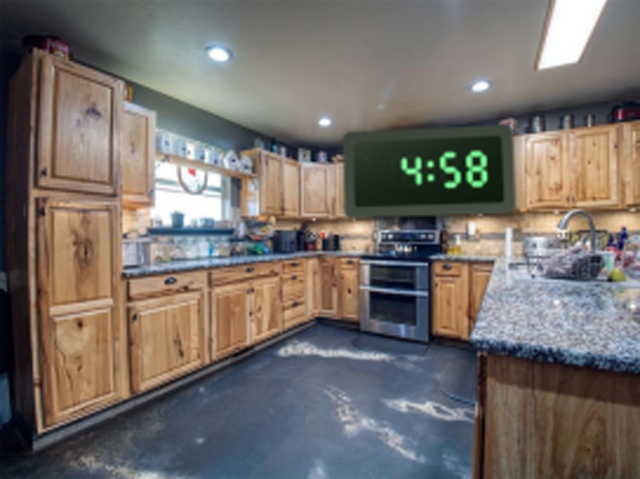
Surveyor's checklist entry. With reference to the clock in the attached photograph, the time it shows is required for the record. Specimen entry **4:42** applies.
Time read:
**4:58**
